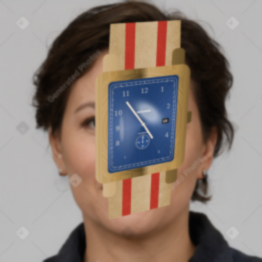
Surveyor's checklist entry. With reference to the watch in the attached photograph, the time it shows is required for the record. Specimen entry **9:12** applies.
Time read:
**4:54**
